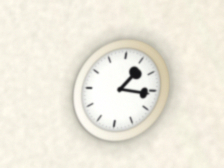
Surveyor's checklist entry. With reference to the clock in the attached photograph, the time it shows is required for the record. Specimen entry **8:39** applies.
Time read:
**1:16**
